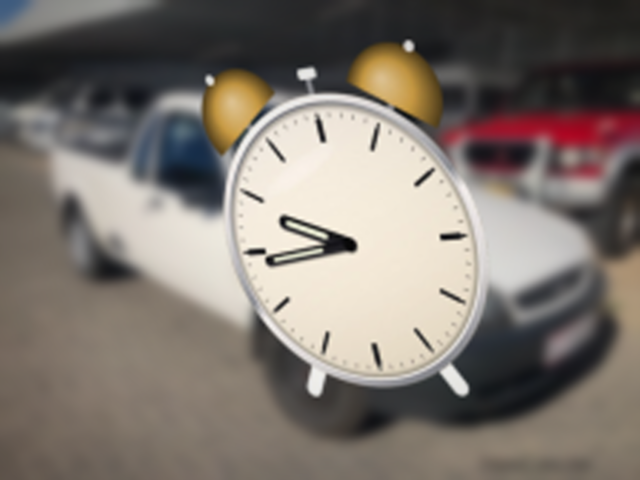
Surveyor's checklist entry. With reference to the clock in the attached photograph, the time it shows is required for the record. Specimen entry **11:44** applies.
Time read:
**9:44**
